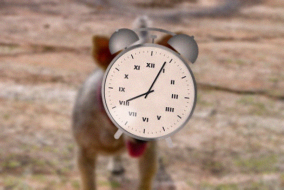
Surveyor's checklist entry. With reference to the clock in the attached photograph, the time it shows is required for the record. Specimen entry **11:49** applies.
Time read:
**8:04**
